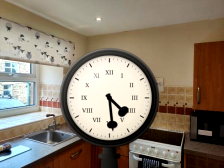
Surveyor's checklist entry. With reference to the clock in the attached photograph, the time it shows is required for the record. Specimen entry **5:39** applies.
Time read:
**4:29**
